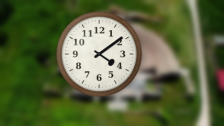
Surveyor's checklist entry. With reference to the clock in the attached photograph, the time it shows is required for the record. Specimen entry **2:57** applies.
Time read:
**4:09**
